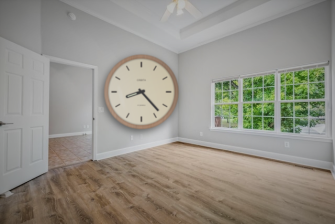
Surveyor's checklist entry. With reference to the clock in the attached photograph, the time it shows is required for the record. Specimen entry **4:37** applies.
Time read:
**8:23**
